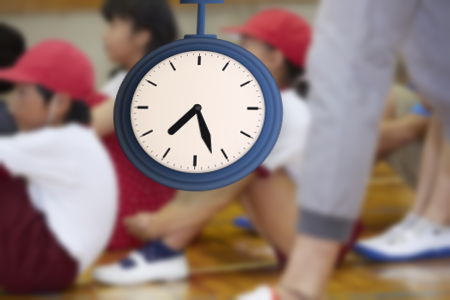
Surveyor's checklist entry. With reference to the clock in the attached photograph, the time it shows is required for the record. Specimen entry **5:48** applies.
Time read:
**7:27**
